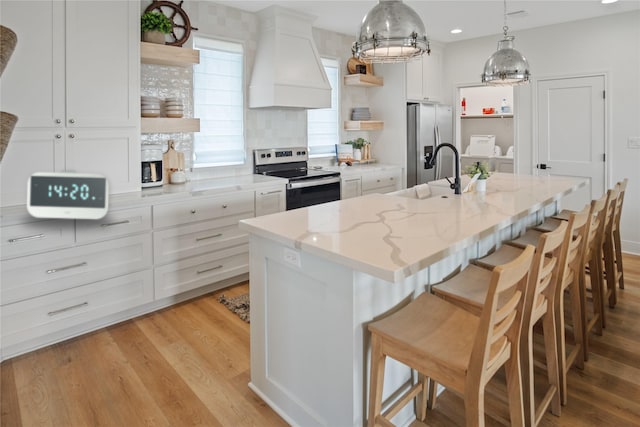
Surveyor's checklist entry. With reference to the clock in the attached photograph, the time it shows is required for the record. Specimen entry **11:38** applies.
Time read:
**14:20**
